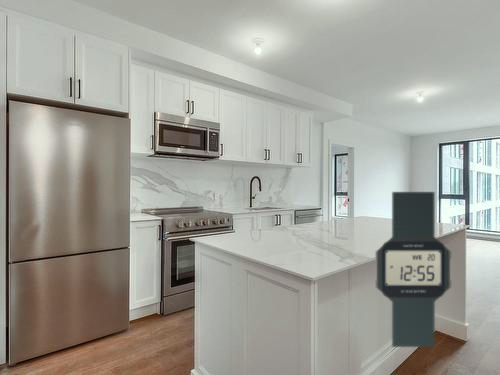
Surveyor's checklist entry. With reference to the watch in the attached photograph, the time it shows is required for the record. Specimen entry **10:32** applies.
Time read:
**12:55**
